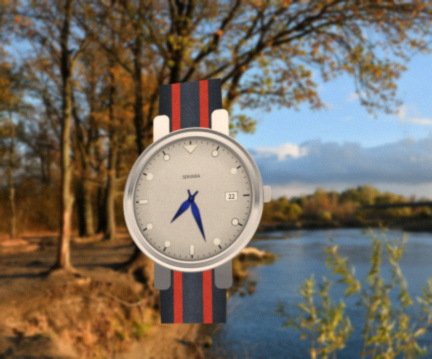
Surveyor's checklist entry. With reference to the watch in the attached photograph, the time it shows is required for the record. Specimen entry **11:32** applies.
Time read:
**7:27**
